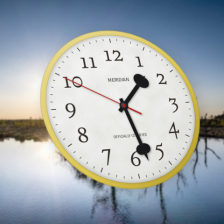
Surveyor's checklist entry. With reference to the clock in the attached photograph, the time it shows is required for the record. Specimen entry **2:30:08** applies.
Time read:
**1:27:50**
